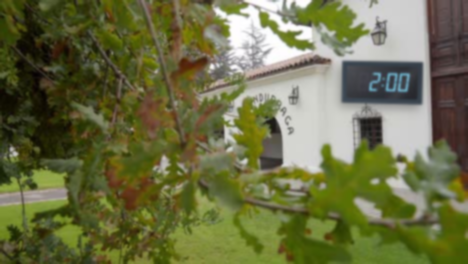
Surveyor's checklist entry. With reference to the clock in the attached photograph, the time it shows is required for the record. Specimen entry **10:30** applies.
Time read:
**2:00**
